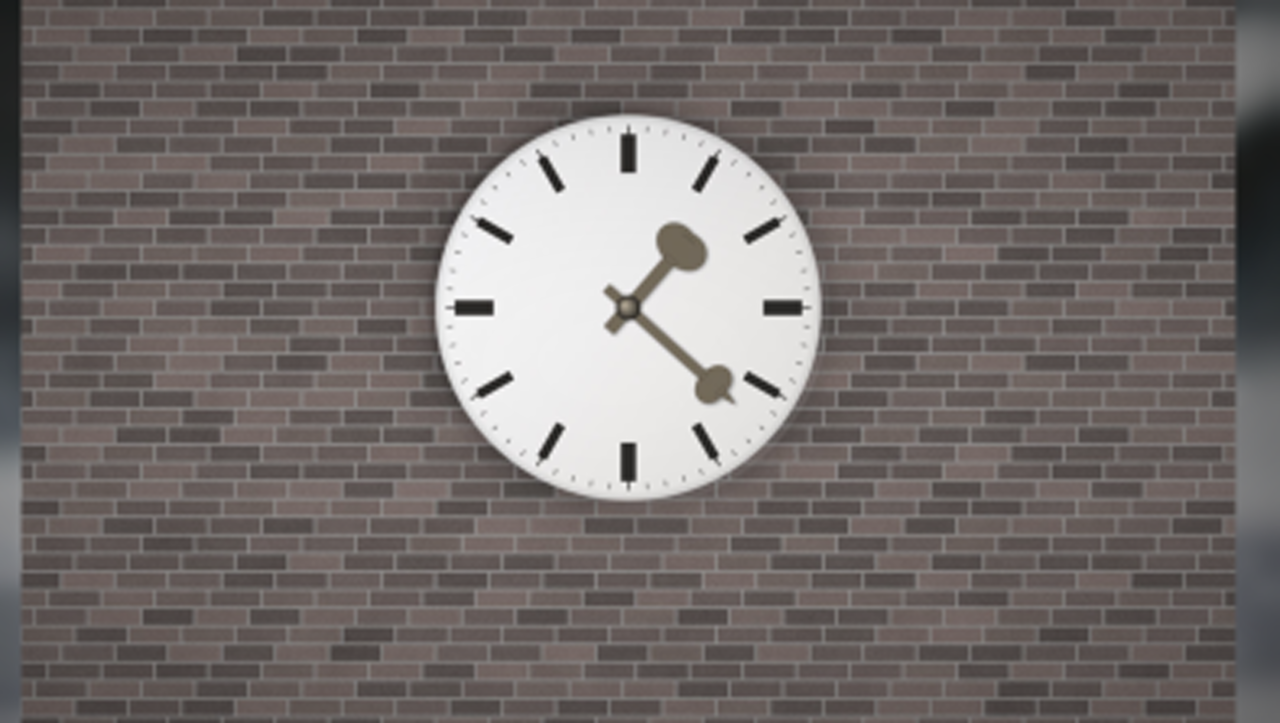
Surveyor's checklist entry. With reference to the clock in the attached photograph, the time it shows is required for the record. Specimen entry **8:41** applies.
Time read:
**1:22**
